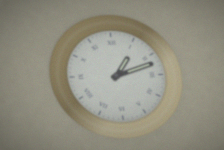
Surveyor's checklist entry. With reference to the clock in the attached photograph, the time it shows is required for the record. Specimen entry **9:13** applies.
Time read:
**1:12**
